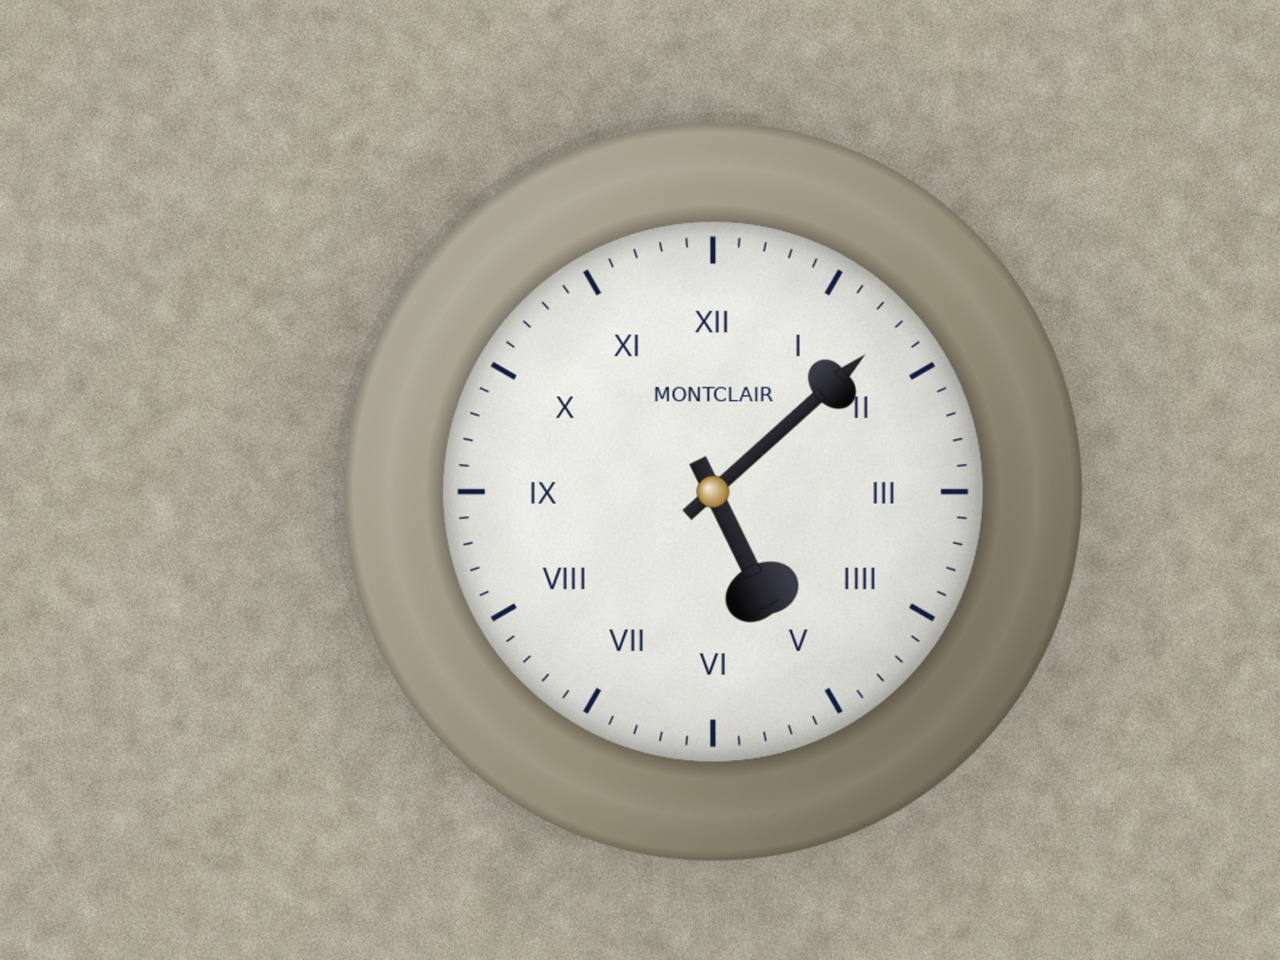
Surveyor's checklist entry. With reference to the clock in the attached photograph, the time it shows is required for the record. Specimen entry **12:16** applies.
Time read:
**5:08**
